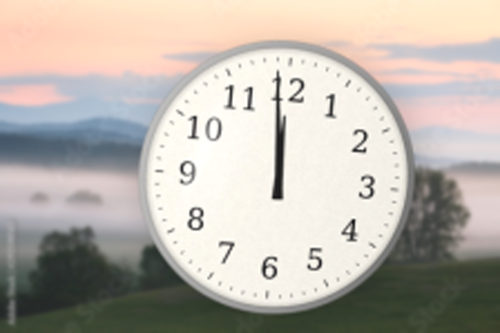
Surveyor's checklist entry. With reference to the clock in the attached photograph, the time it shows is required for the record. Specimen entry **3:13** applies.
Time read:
**11:59**
